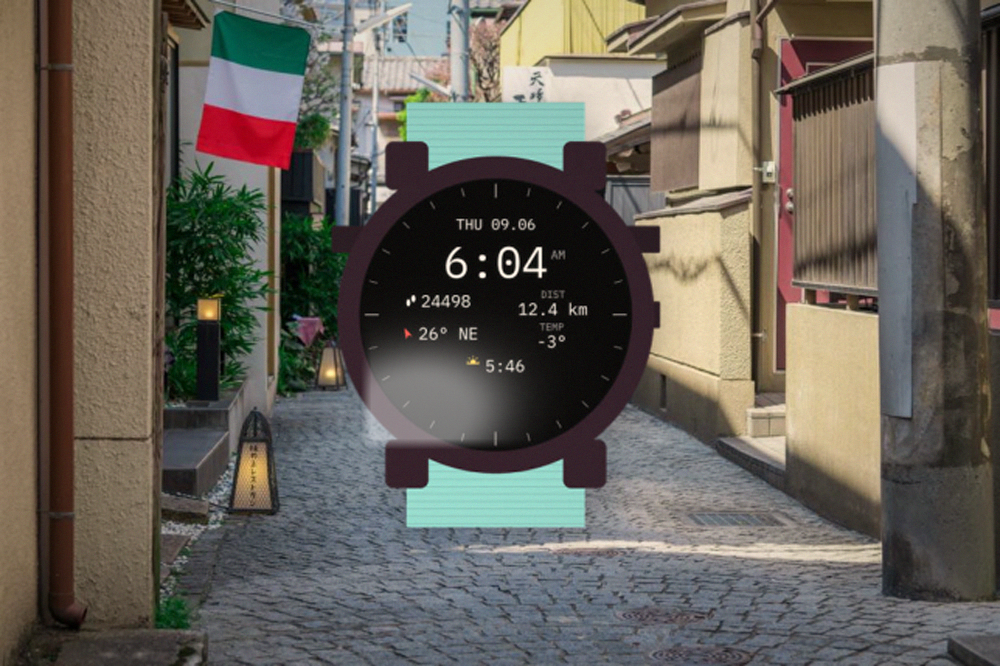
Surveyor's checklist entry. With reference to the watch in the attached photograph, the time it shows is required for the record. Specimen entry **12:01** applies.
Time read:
**6:04**
